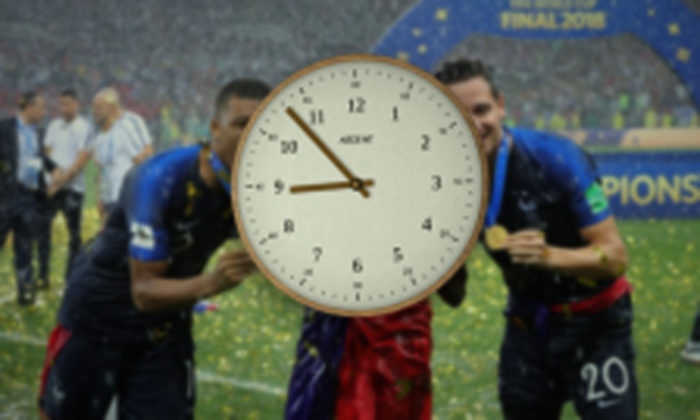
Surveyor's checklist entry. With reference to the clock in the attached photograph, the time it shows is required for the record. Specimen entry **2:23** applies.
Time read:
**8:53**
